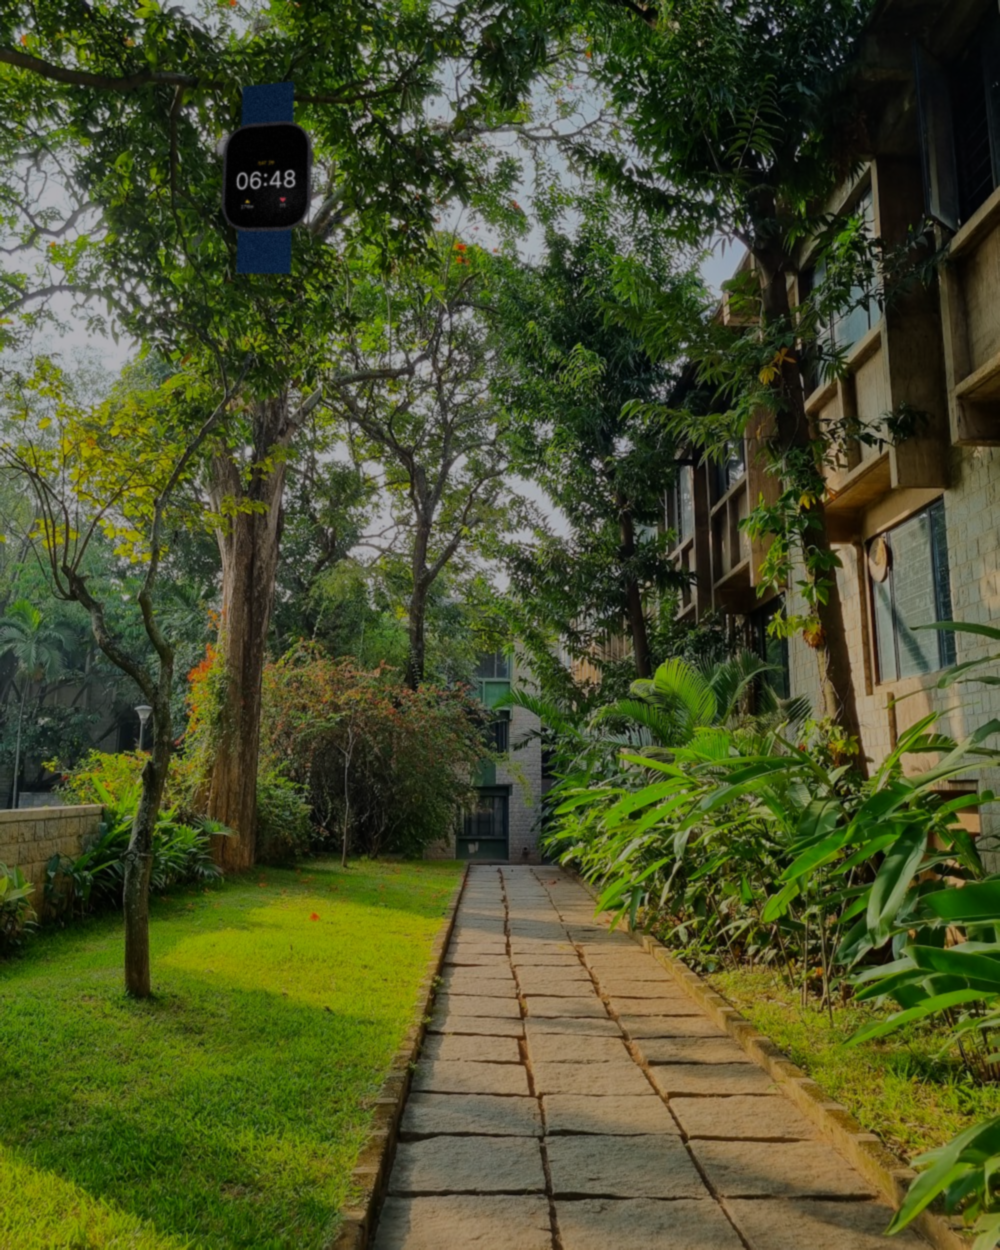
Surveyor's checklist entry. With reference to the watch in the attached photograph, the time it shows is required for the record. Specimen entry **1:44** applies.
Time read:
**6:48**
